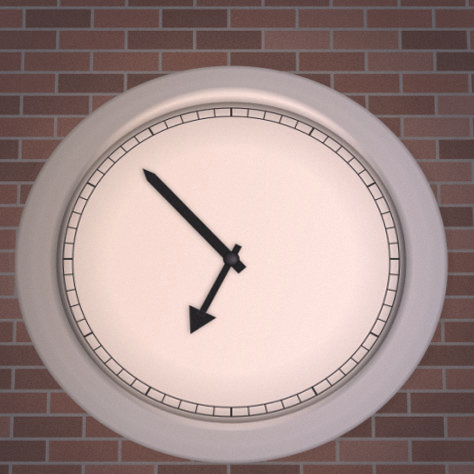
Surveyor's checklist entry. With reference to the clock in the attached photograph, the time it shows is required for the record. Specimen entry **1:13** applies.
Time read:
**6:53**
